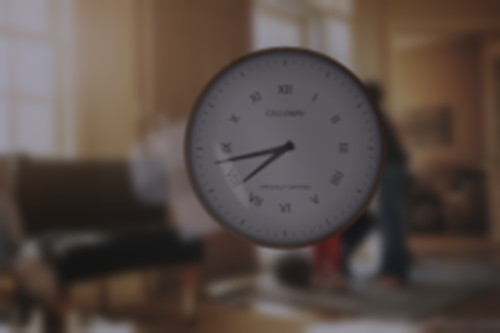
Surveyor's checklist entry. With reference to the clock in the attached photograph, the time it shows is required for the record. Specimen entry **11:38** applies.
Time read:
**7:43**
